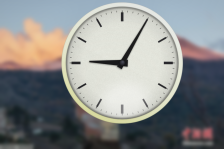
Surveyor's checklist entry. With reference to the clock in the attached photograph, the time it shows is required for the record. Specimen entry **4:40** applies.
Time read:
**9:05**
